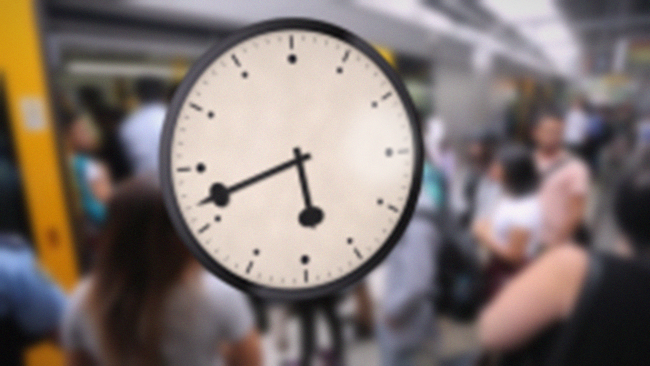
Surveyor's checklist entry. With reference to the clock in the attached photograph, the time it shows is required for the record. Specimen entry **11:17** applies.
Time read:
**5:42**
